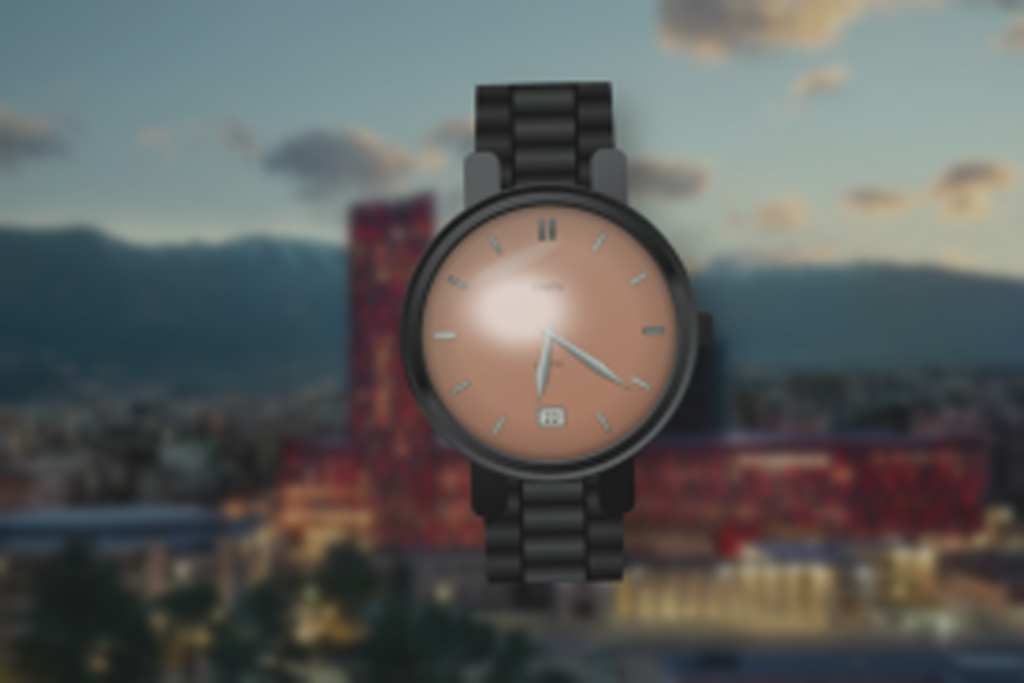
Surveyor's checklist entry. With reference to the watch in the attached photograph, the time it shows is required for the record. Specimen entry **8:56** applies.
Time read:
**6:21**
